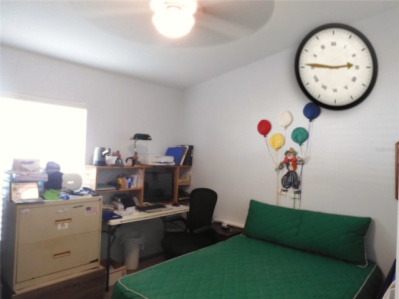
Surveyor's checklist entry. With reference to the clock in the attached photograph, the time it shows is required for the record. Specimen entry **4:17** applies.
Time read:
**2:46**
